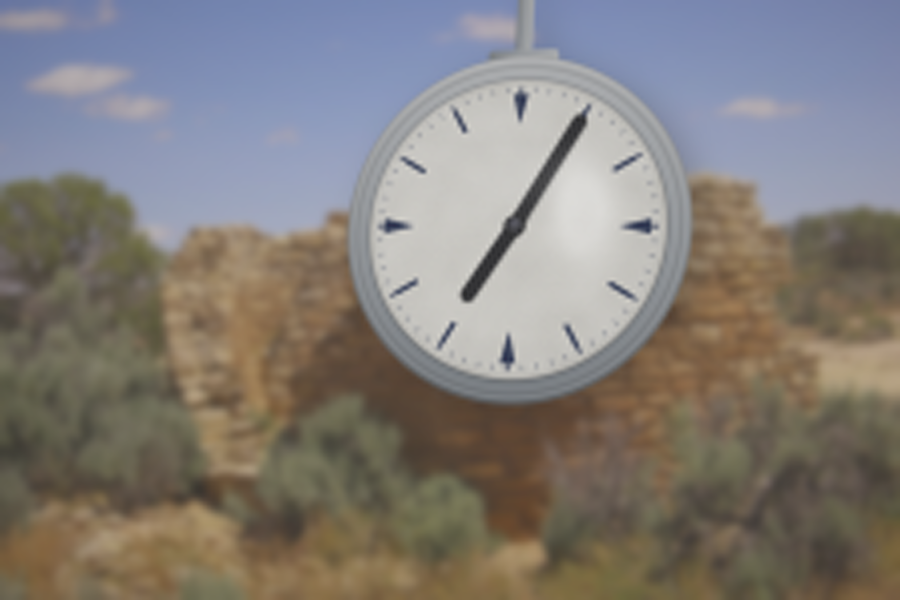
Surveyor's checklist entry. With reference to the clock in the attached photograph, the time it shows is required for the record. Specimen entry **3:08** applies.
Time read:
**7:05**
